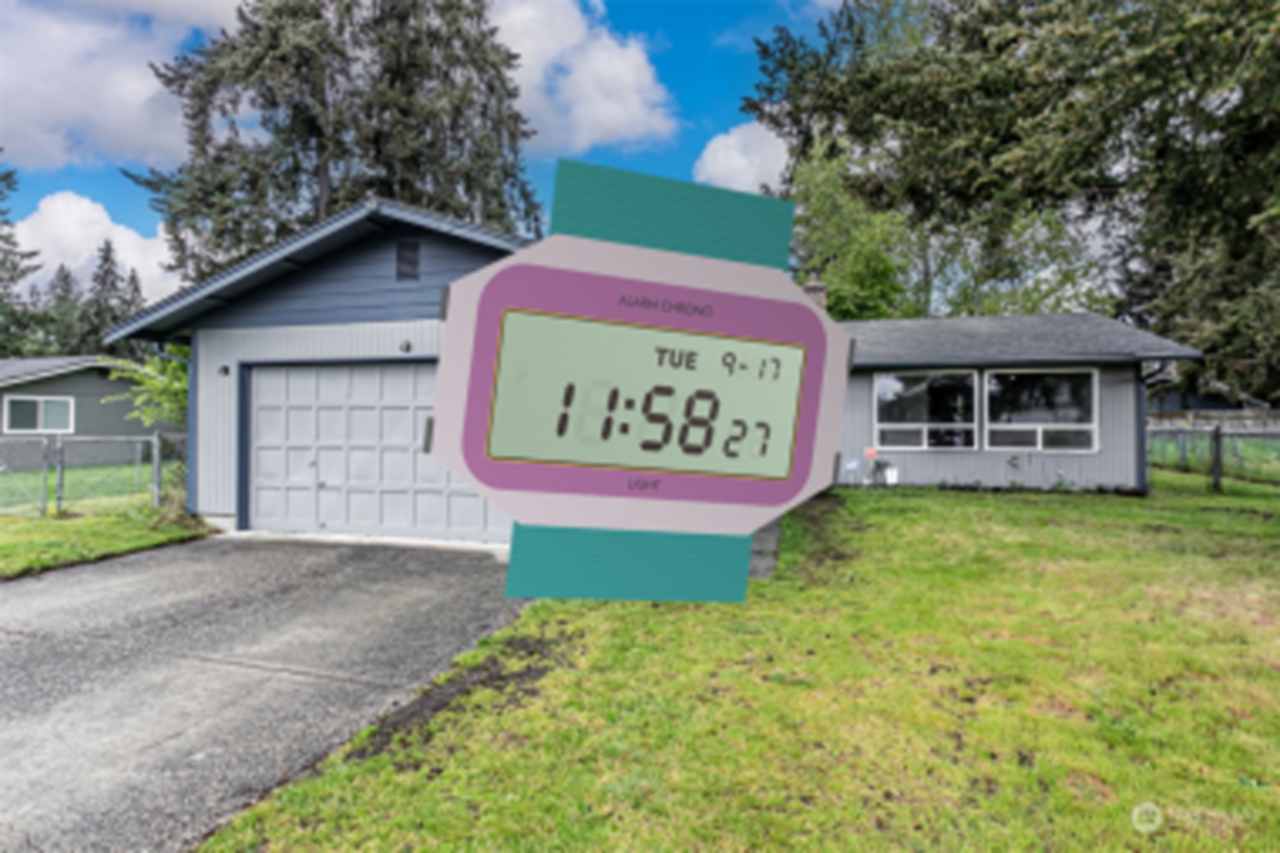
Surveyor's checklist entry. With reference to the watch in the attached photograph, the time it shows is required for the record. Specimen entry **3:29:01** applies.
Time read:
**11:58:27**
